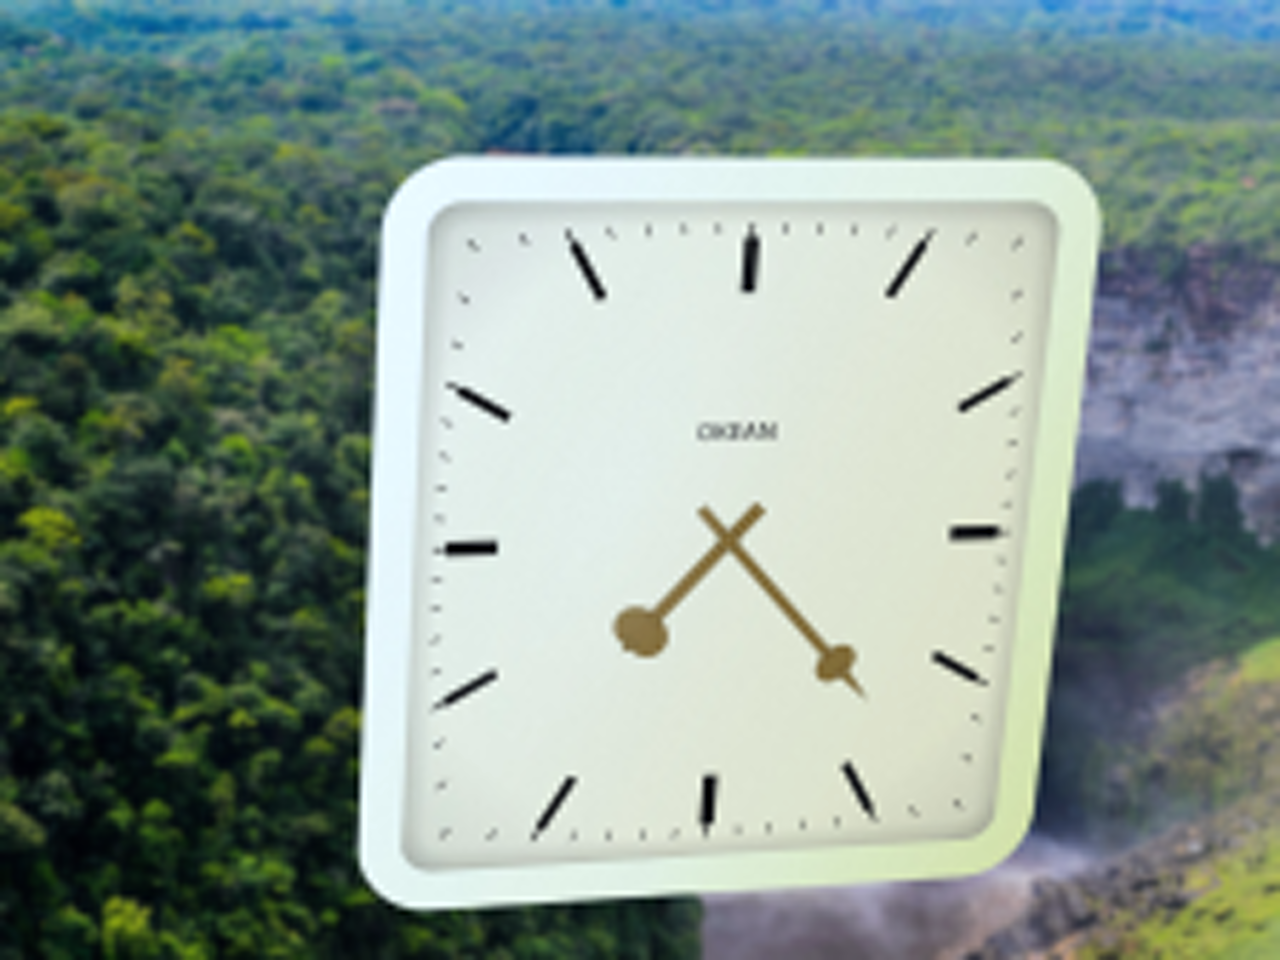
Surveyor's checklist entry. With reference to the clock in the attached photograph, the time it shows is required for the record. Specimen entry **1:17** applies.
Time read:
**7:23**
